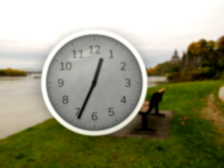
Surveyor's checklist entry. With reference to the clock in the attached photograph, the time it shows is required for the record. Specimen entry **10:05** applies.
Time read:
**12:34**
